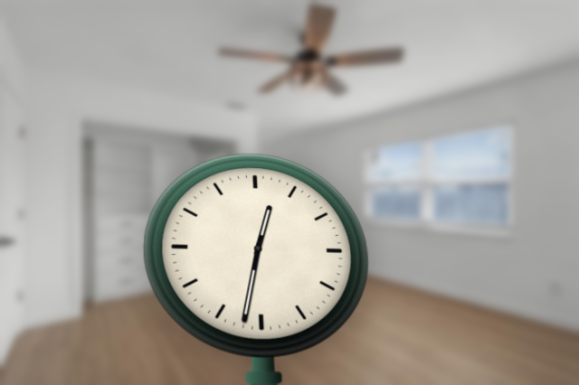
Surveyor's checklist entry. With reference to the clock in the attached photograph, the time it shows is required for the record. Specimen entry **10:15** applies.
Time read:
**12:32**
